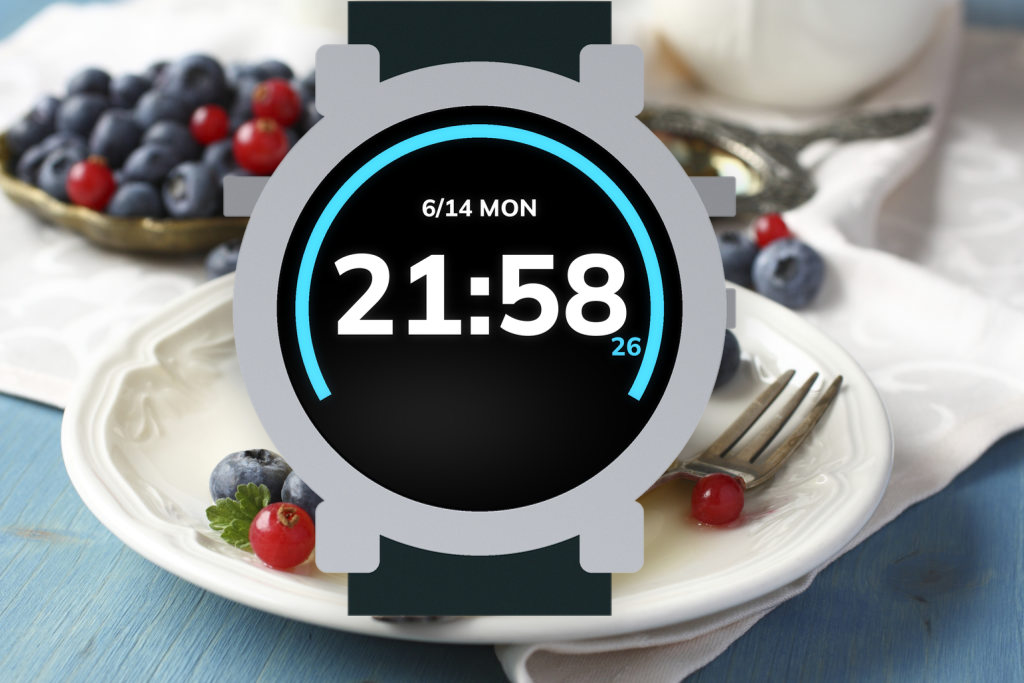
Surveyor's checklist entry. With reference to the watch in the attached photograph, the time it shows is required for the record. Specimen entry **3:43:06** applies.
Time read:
**21:58:26**
